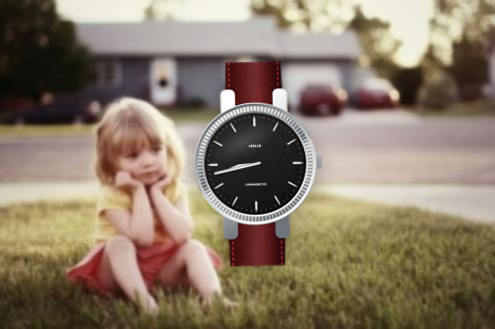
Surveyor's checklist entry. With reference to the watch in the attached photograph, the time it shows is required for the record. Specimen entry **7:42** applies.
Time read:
**8:43**
